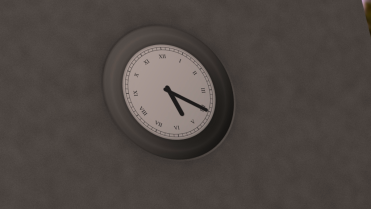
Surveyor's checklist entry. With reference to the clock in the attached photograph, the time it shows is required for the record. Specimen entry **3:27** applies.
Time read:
**5:20**
